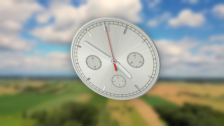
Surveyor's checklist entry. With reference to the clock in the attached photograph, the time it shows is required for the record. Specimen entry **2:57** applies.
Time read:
**4:52**
